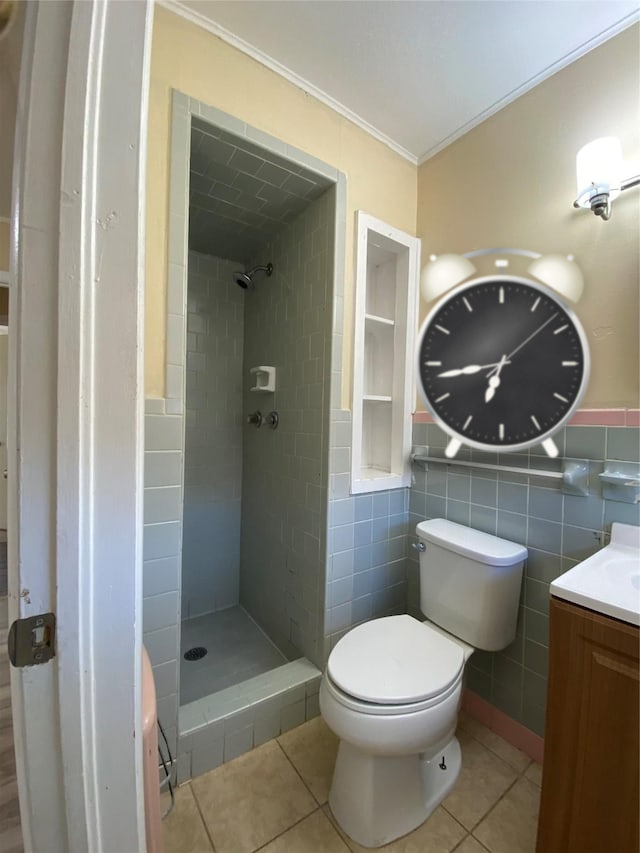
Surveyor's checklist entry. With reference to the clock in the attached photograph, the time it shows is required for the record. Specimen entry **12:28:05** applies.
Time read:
**6:43:08**
